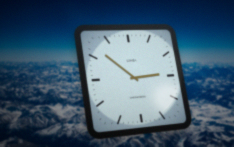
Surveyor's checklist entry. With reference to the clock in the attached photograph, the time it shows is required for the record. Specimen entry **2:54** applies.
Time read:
**2:52**
